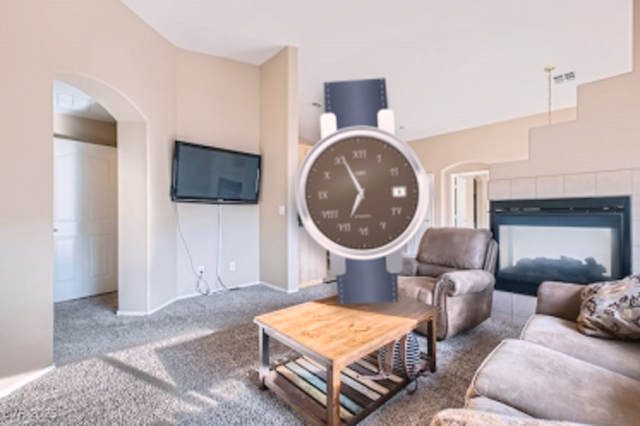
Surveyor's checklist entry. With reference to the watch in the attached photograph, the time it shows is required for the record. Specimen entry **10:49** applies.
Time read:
**6:56**
